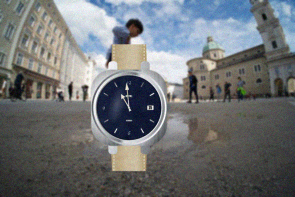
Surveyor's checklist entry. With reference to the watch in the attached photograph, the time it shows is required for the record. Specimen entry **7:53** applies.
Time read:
**10:59**
